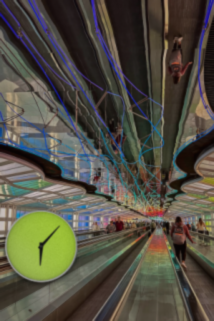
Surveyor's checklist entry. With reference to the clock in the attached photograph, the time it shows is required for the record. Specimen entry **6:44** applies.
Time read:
**6:07**
